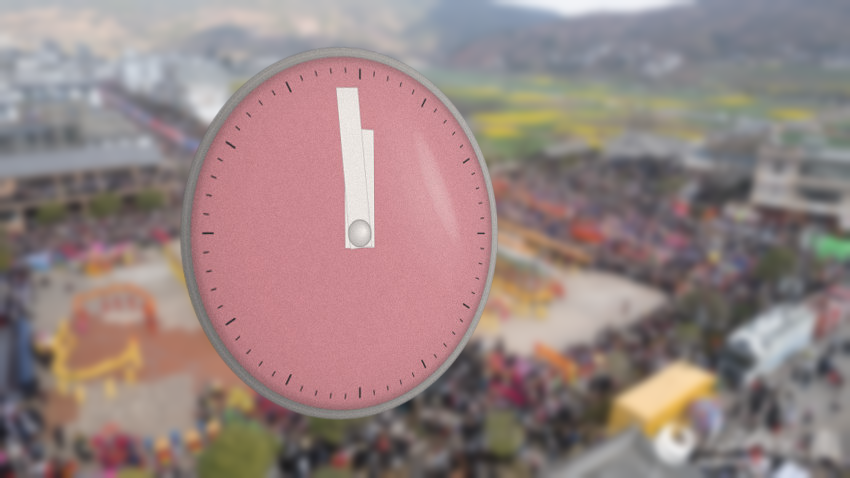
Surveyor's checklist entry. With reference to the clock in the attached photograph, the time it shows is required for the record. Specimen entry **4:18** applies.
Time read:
**11:59**
